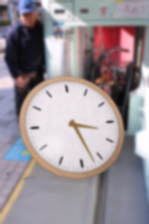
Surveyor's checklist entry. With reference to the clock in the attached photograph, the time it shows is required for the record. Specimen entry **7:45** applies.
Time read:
**3:27**
